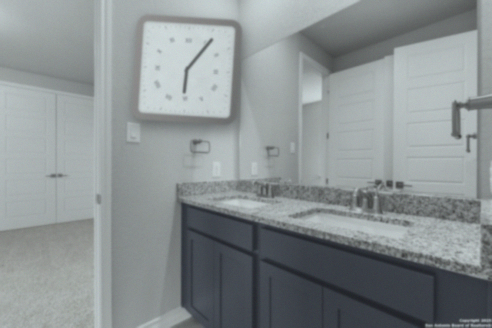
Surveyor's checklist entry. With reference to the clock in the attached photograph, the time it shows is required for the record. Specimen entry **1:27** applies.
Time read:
**6:06**
